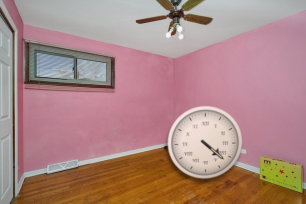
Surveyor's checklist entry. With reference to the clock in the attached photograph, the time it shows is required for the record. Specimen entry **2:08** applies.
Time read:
**4:22**
